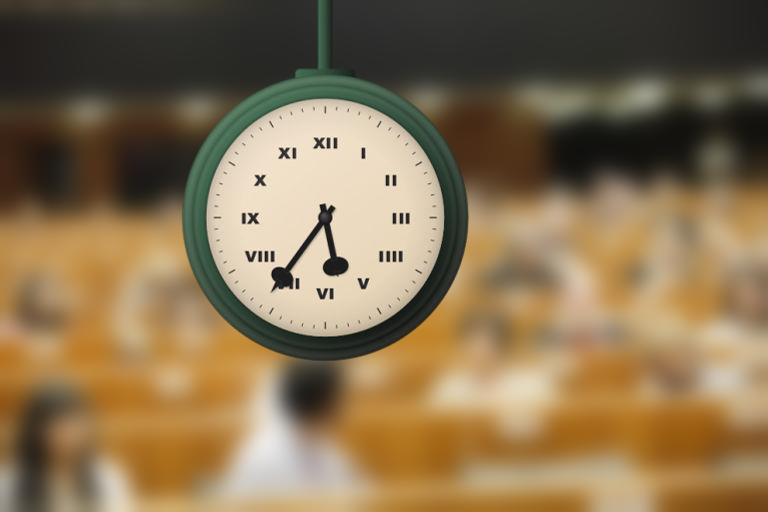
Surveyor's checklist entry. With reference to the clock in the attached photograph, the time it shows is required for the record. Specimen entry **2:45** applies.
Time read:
**5:36**
